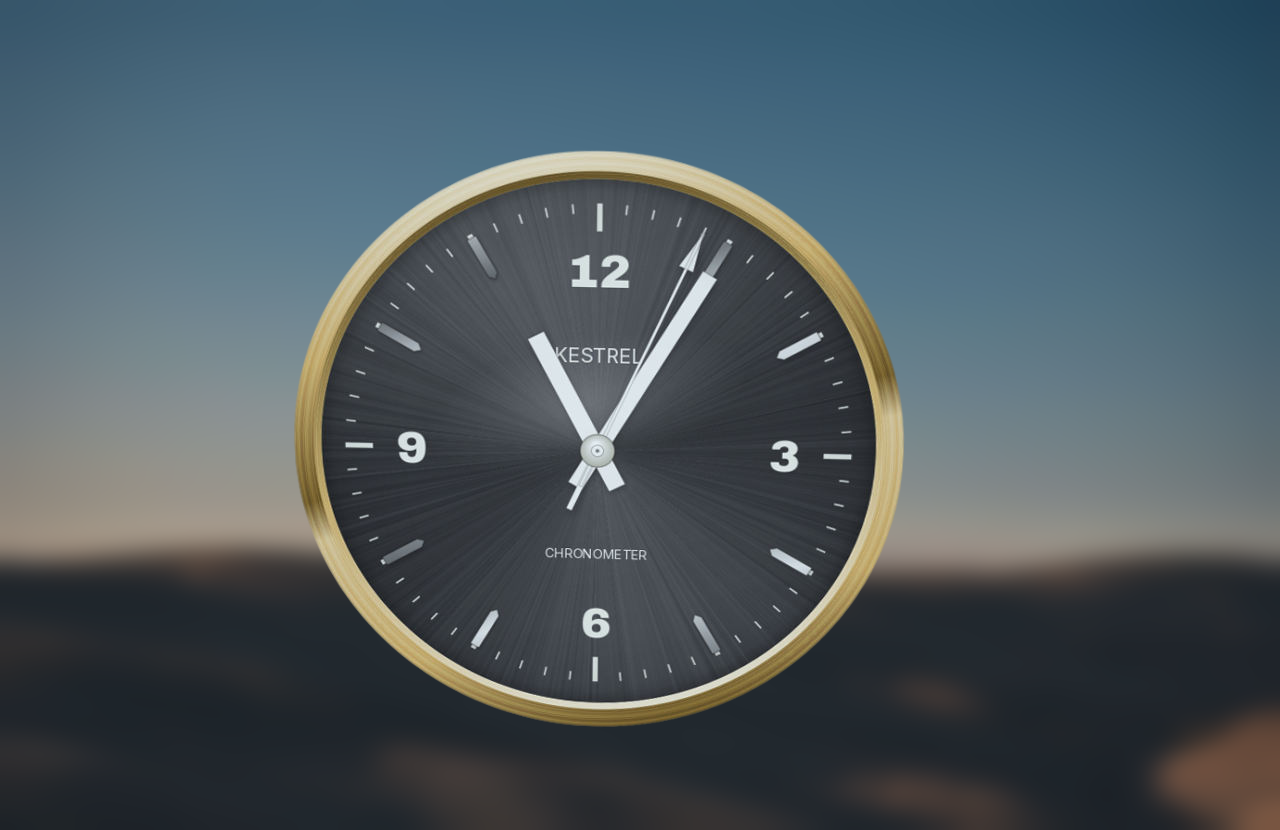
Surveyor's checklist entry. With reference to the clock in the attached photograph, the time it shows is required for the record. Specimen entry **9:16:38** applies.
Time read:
**11:05:04**
